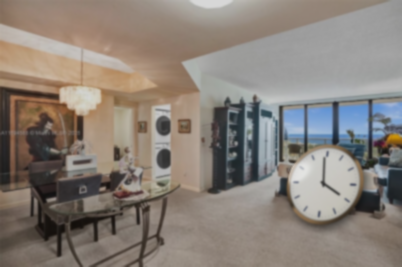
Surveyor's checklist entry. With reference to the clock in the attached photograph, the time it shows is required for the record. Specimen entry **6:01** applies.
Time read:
**3:59**
